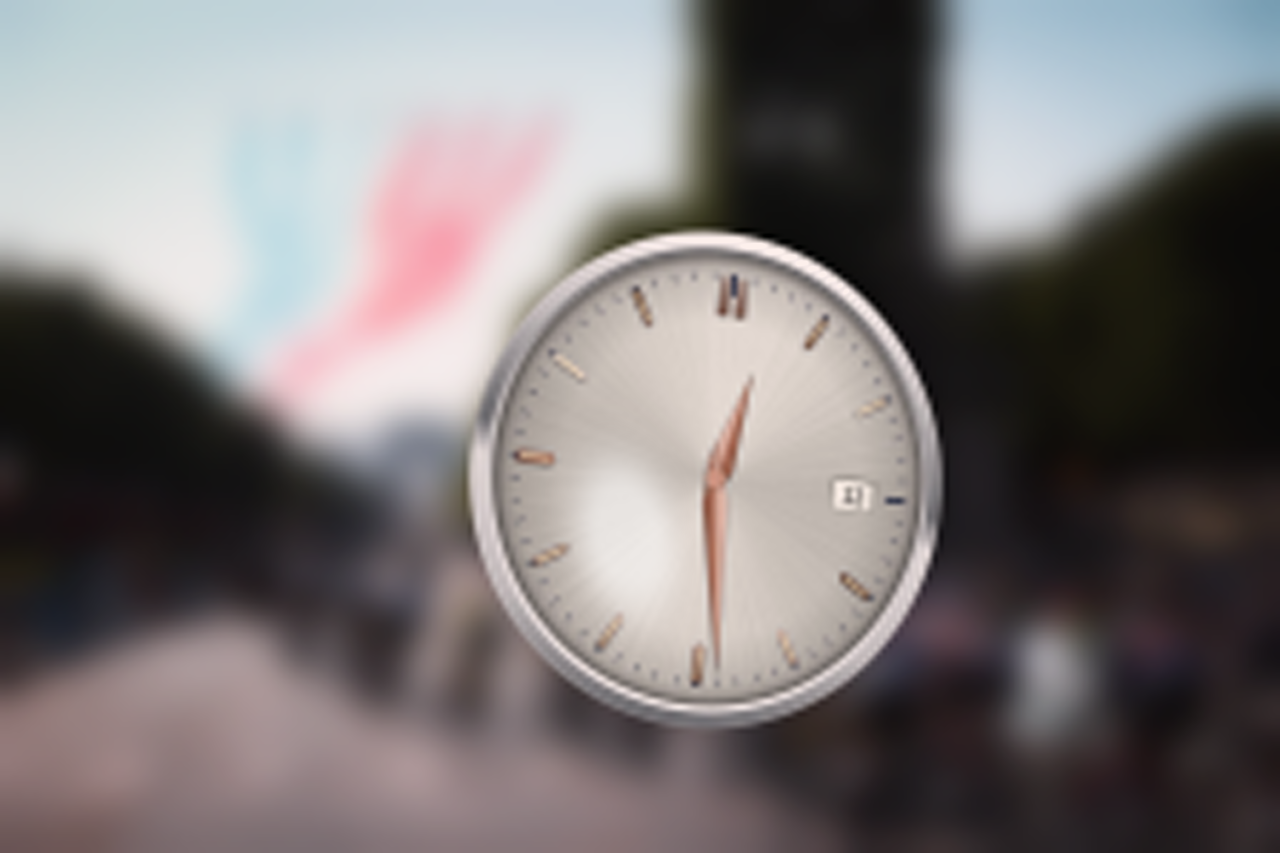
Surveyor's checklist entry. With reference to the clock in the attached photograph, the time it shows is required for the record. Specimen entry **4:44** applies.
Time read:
**12:29**
